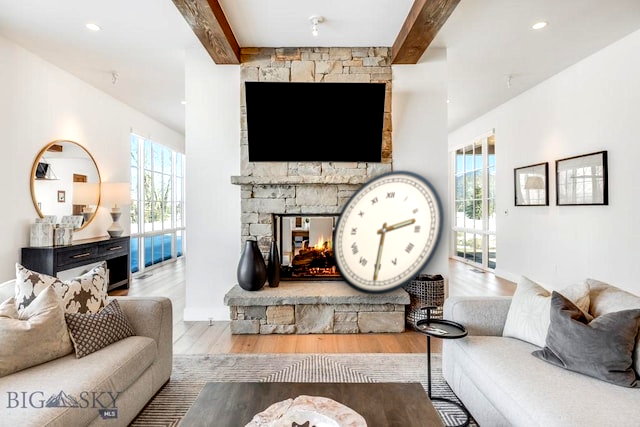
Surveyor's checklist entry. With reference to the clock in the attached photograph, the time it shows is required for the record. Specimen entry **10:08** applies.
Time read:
**2:30**
